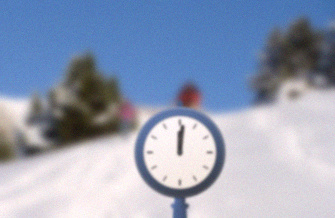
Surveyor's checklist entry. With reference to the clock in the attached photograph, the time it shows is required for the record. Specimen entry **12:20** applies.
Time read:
**12:01**
